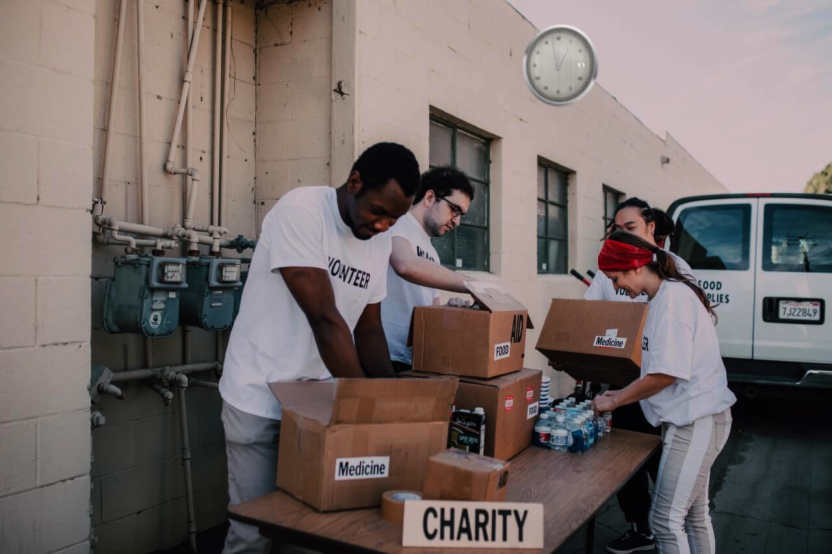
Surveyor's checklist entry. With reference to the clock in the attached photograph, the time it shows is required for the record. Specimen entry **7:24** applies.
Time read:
**12:58**
